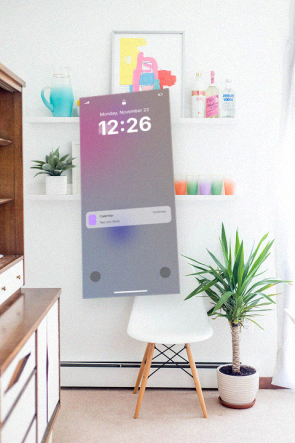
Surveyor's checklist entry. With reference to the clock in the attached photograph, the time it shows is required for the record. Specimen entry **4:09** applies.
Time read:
**12:26**
